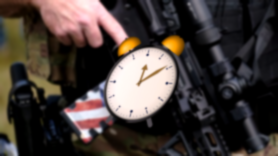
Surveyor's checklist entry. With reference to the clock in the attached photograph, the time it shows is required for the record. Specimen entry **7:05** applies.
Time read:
**12:09**
